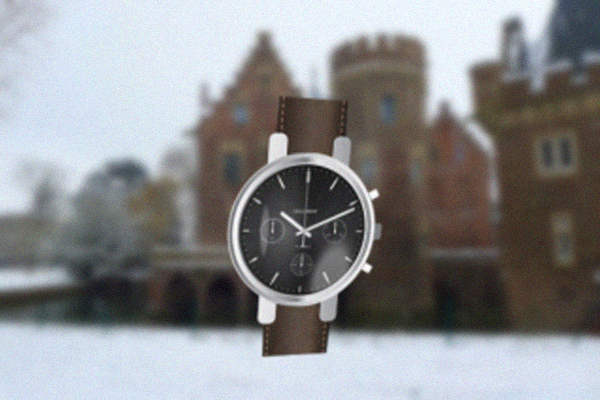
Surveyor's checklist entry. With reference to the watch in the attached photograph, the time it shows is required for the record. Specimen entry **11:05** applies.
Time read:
**10:11**
